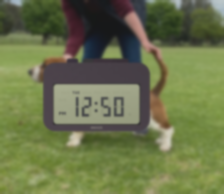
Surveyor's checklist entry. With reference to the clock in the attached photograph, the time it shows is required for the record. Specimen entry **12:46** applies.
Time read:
**12:50**
